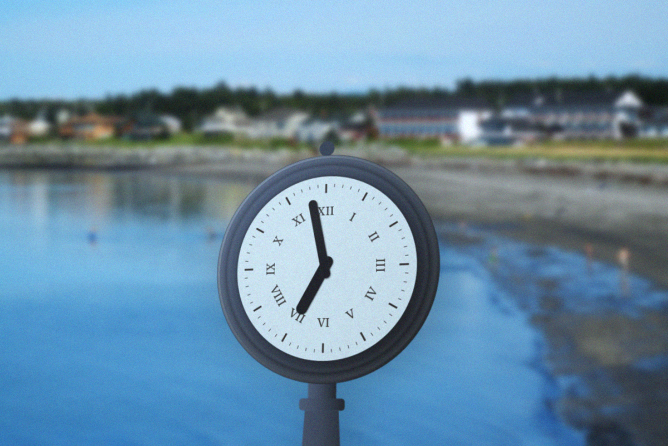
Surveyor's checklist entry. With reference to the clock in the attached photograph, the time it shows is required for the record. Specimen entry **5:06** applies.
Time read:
**6:58**
